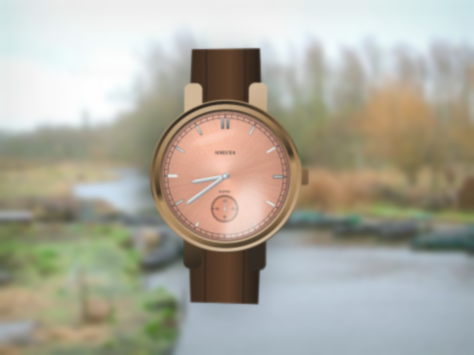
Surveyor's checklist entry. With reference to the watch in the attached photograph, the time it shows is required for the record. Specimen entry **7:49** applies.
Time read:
**8:39**
